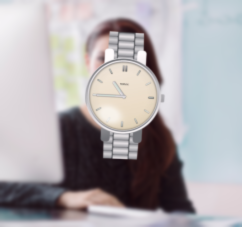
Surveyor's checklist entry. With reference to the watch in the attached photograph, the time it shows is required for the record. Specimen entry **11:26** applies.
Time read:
**10:45**
